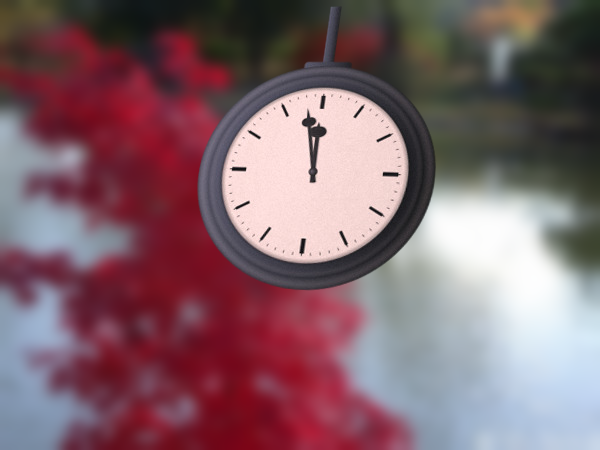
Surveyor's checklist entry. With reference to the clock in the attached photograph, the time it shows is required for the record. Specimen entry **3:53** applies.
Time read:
**11:58**
